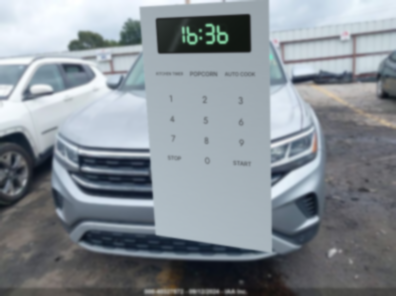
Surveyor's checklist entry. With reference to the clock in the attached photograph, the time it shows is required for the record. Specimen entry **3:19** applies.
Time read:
**16:36**
